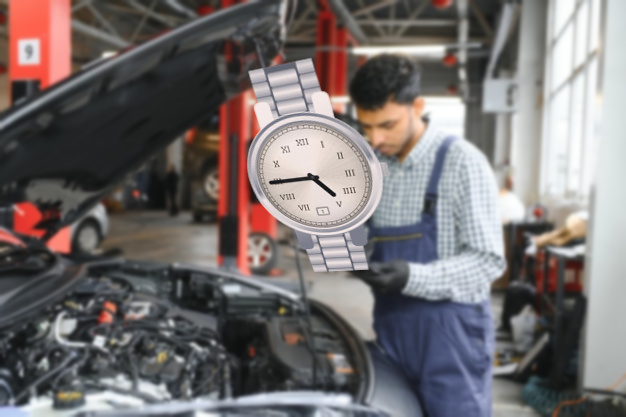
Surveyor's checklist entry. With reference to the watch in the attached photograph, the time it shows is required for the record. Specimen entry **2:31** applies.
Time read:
**4:45**
